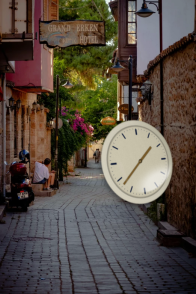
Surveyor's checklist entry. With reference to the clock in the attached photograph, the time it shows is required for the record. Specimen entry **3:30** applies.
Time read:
**1:38**
